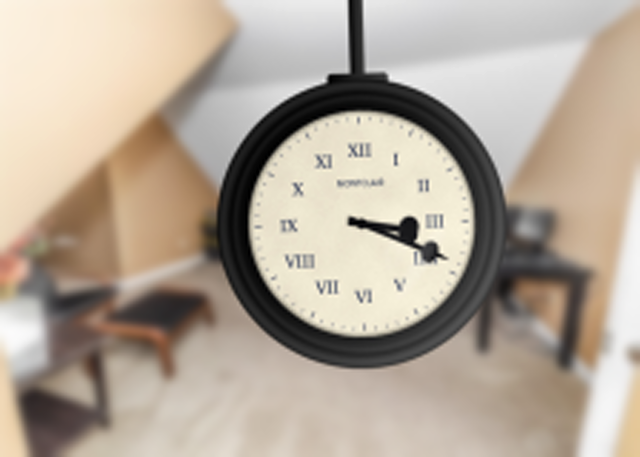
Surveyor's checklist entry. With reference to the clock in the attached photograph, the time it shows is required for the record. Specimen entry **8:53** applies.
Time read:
**3:19**
